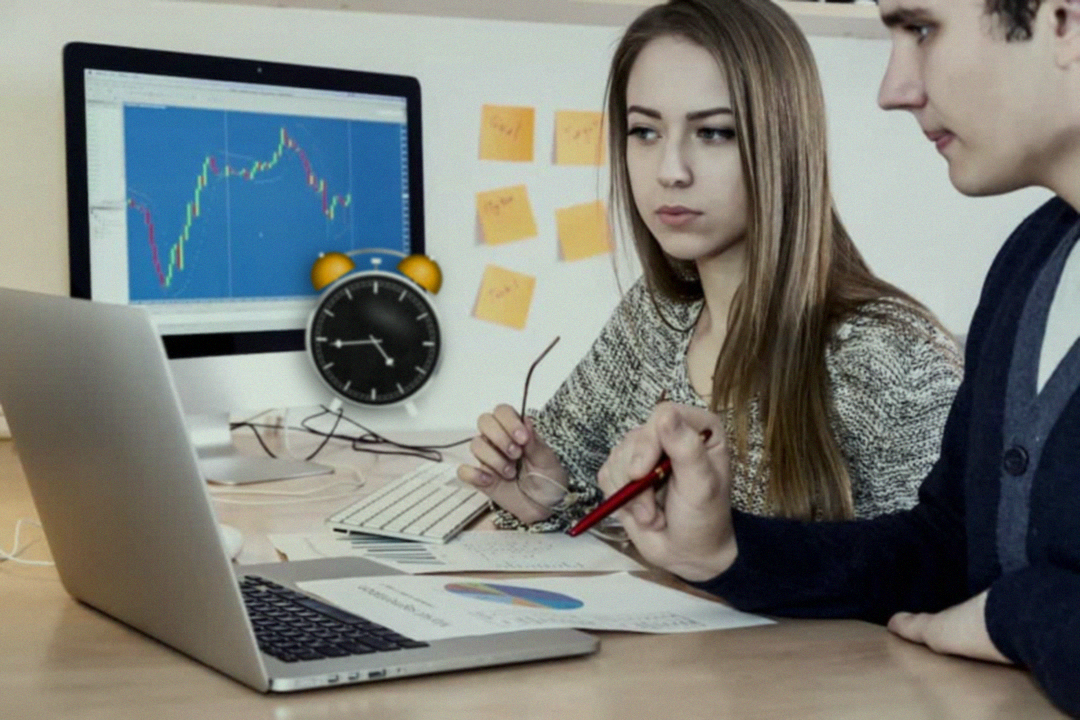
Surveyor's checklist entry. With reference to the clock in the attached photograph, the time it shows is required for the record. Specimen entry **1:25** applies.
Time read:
**4:44**
